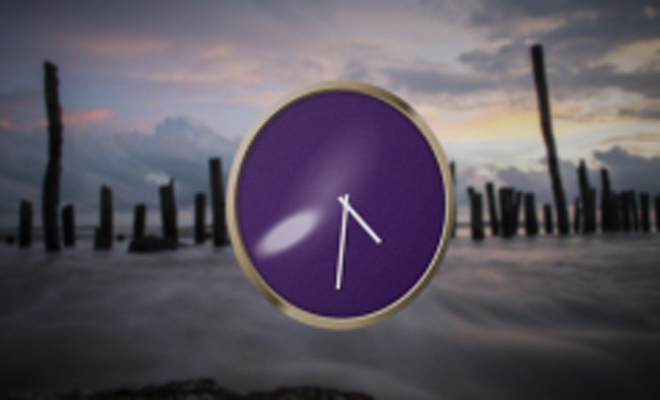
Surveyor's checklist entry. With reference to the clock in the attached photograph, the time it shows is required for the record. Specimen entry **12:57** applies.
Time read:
**4:31**
